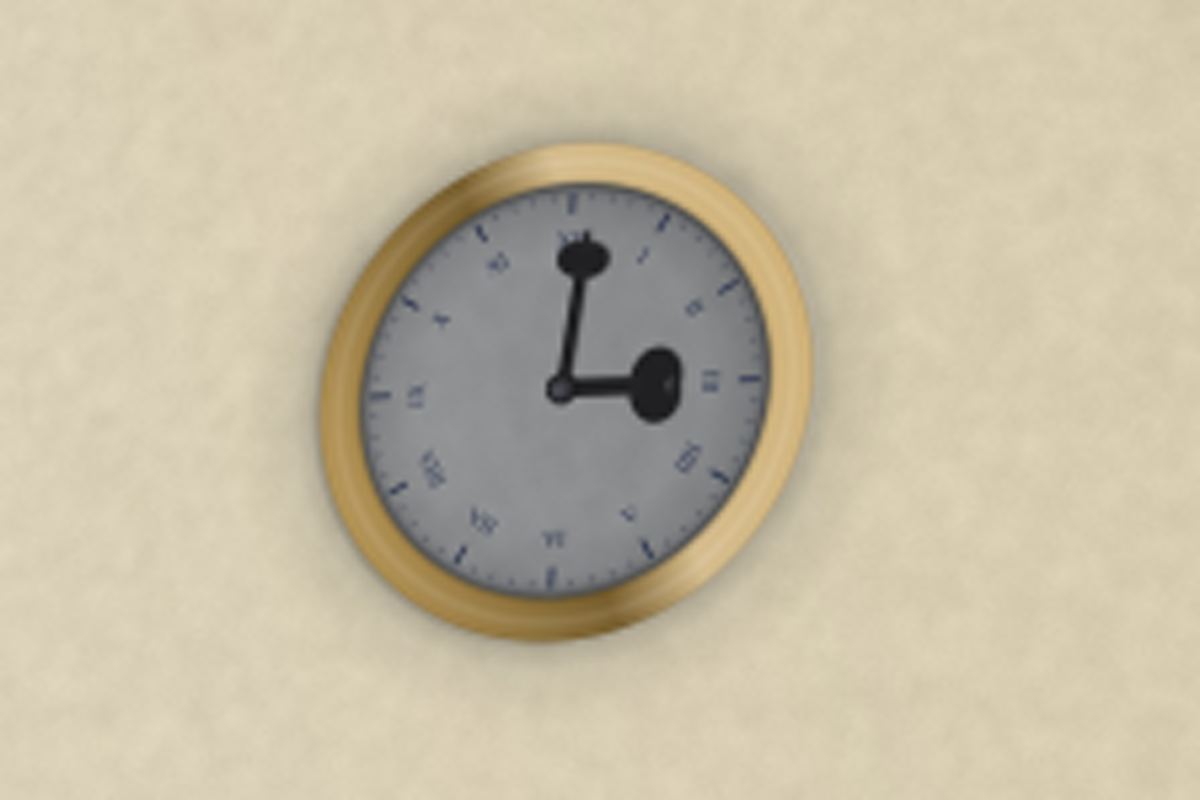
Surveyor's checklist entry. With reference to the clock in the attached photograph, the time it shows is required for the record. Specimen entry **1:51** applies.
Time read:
**3:01**
